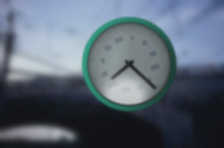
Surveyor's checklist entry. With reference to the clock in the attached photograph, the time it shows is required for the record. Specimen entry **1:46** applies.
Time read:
**8:26**
